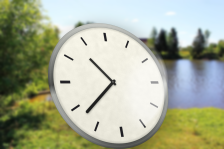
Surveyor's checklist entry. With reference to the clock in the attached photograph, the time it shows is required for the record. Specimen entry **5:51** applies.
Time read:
**10:38**
